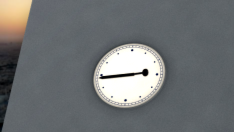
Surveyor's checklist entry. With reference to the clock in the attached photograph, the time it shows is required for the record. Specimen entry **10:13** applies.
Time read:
**2:44**
